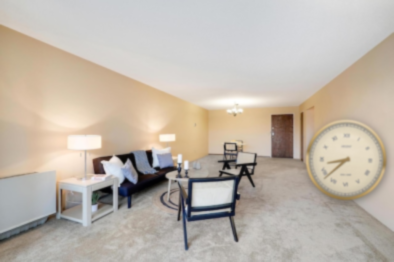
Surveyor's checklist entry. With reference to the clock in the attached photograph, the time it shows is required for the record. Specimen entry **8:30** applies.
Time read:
**8:38**
